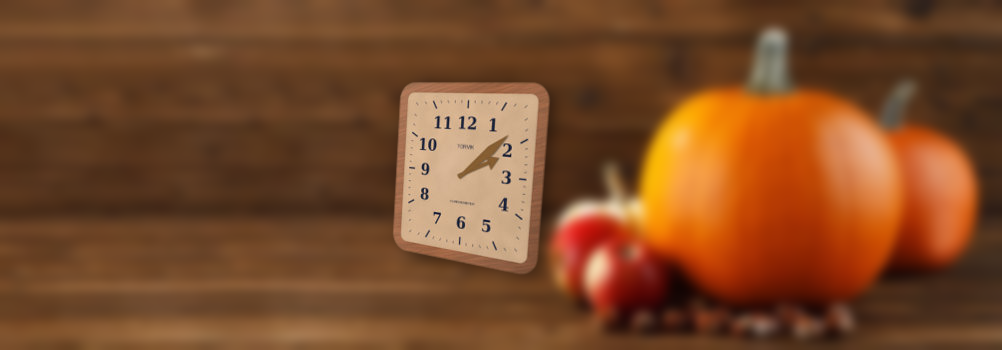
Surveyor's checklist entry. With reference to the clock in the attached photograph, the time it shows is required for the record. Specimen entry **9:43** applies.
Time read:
**2:08**
